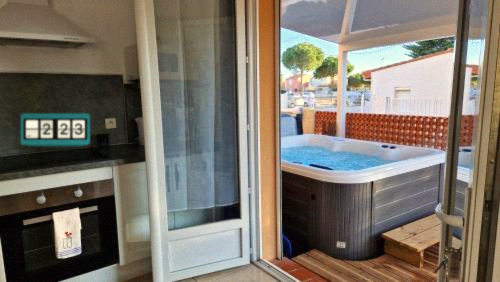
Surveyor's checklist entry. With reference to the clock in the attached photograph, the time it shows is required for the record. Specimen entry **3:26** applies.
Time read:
**2:23**
